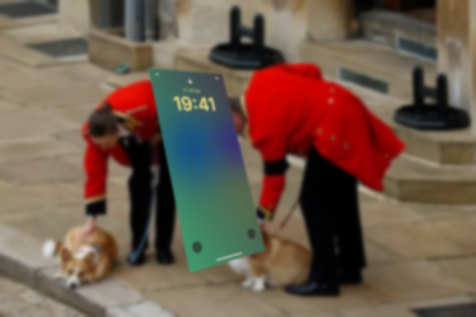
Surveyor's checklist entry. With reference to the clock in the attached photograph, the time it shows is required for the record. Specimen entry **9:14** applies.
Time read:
**19:41**
